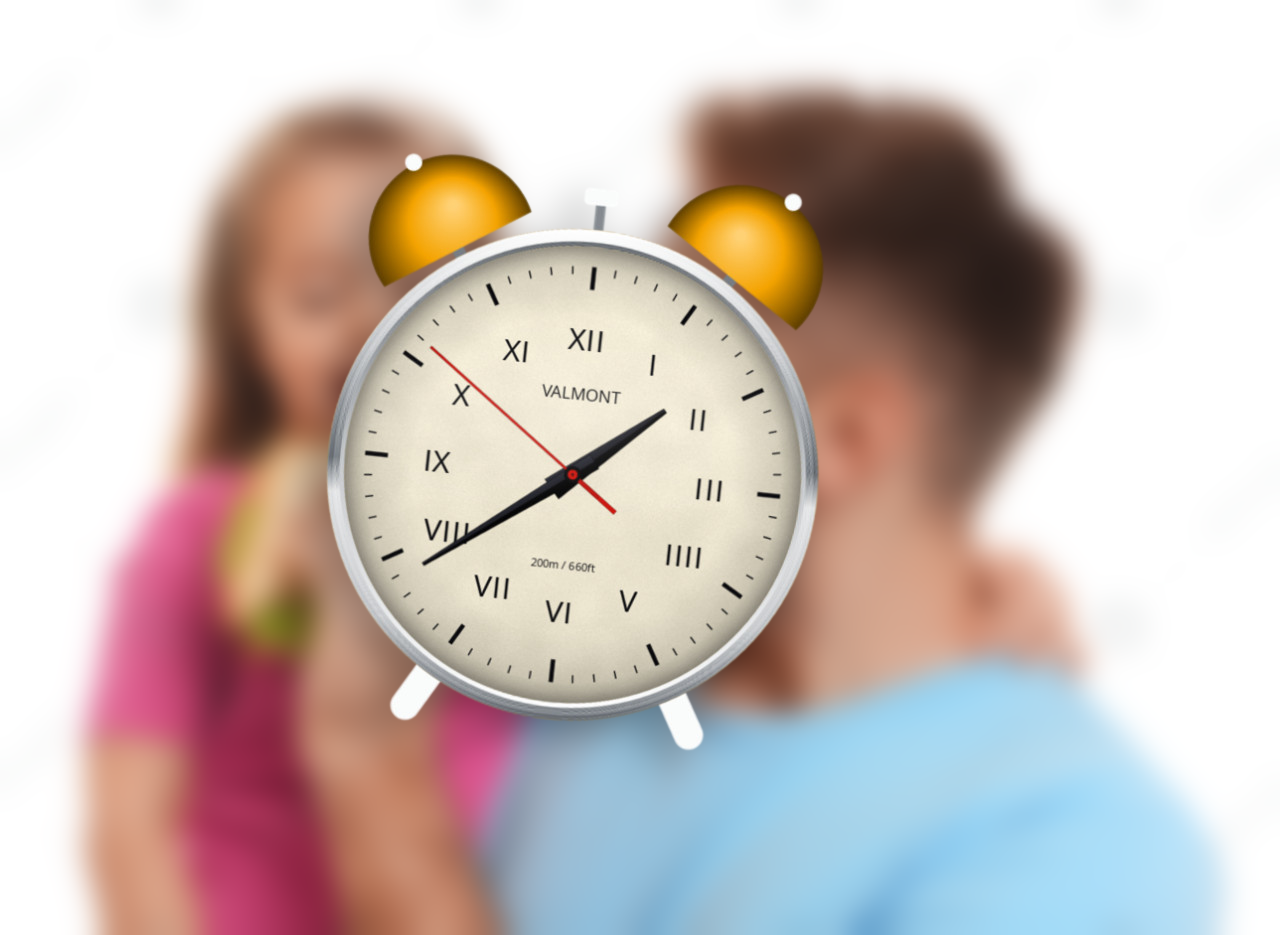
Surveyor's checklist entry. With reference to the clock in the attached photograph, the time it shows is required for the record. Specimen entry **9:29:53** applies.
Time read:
**1:38:51**
